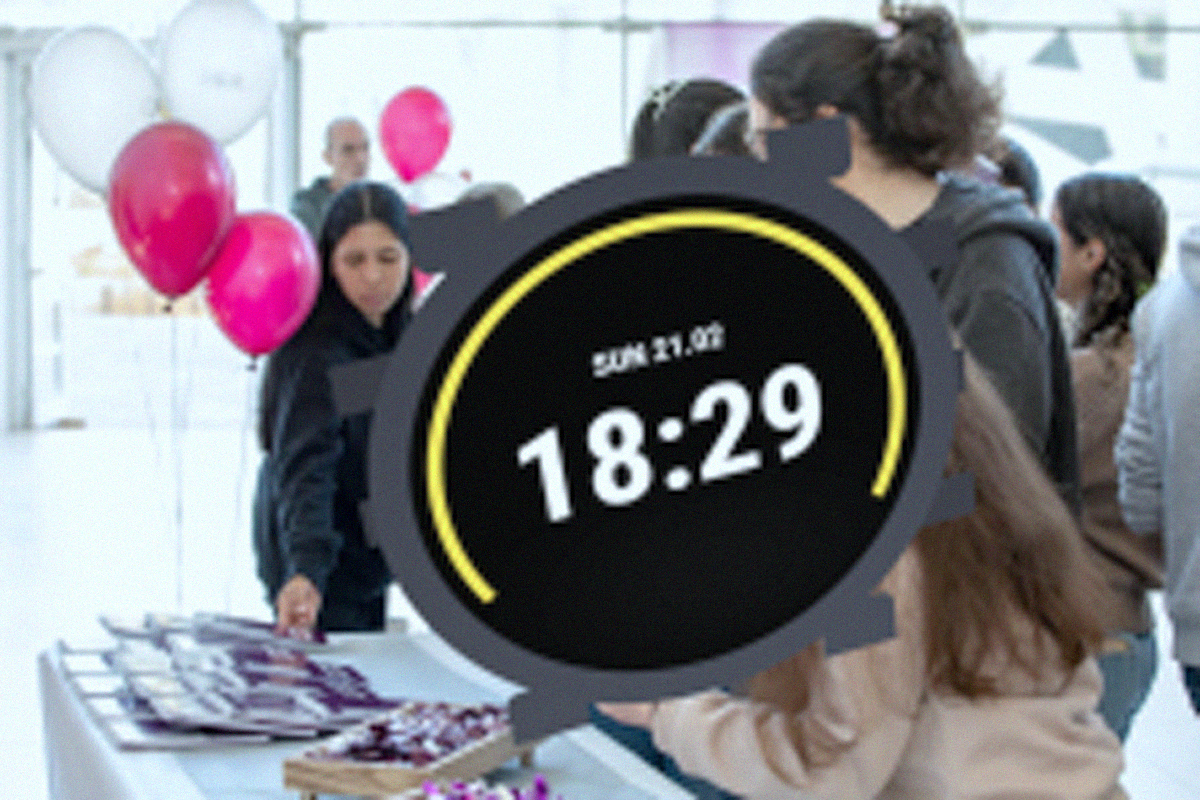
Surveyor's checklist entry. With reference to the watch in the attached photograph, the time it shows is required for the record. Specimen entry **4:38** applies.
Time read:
**18:29**
